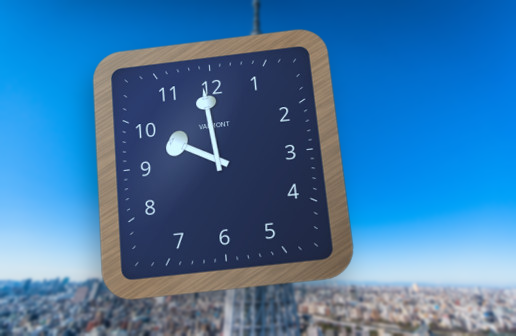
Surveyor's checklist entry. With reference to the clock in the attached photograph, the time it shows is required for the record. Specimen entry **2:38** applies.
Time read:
**9:59**
